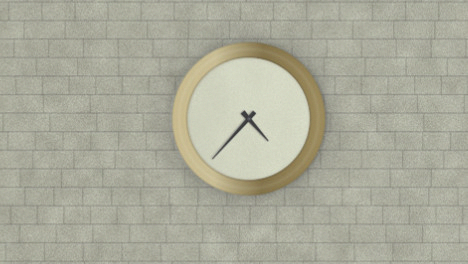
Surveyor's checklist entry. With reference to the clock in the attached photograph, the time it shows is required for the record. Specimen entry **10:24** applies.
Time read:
**4:37**
